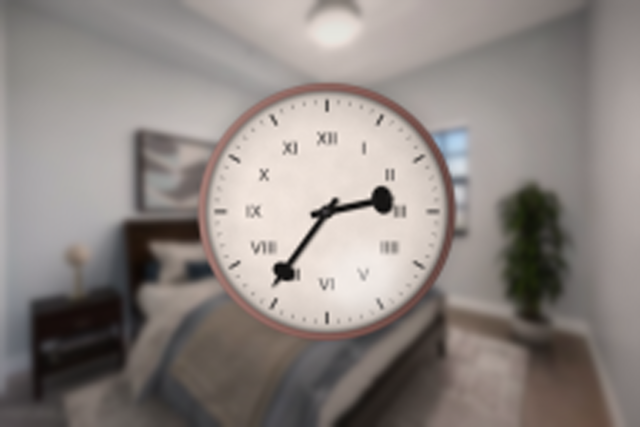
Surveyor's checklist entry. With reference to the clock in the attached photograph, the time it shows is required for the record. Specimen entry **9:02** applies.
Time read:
**2:36**
